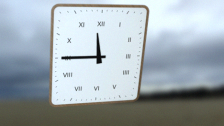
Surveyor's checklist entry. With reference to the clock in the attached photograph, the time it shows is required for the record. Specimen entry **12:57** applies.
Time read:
**11:45**
